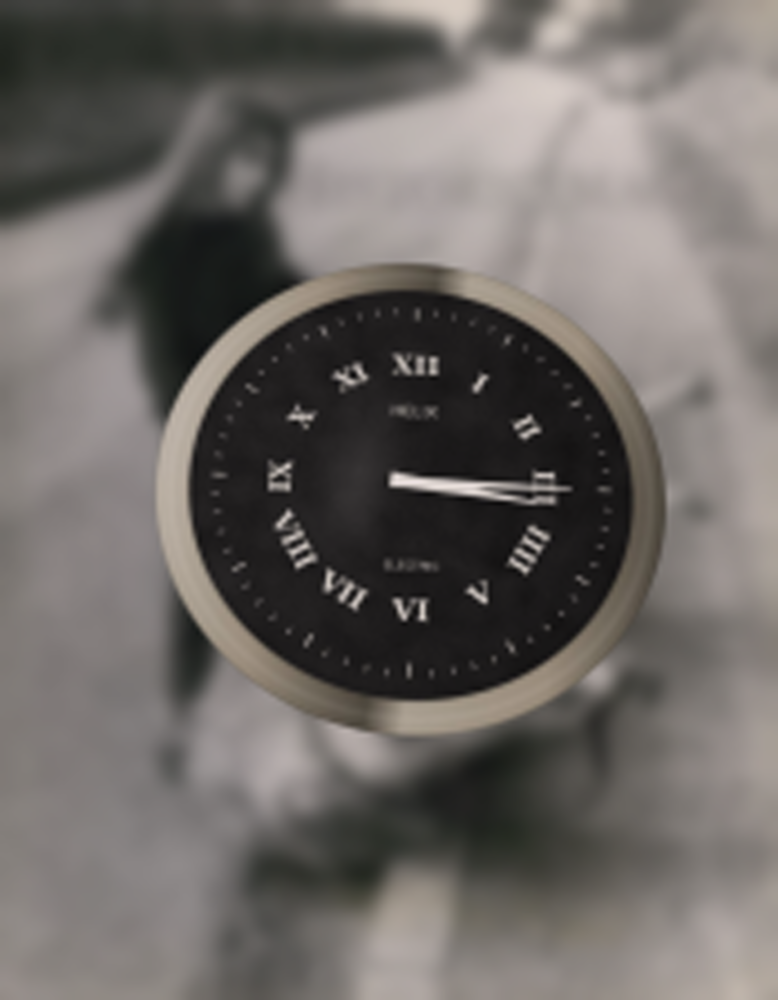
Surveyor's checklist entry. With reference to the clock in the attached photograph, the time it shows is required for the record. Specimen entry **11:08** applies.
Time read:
**3:15**
